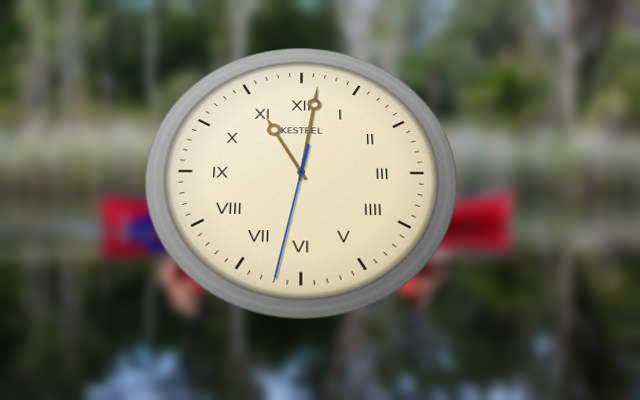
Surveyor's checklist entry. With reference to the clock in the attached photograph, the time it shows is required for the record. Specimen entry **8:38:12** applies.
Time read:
**11:01:32**
